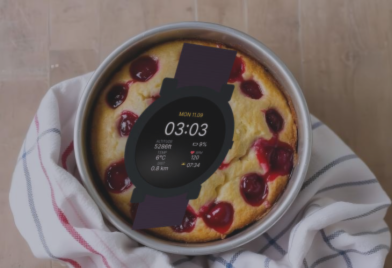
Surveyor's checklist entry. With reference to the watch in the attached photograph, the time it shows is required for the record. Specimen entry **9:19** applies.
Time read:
**3:03**
